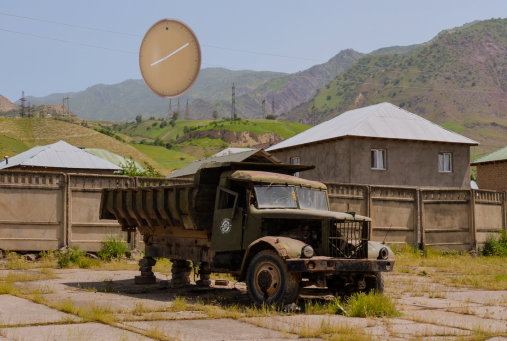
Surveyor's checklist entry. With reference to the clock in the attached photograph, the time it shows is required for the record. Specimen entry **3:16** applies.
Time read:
**8:10**
